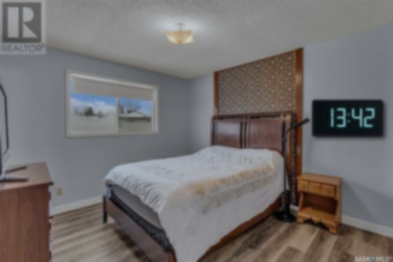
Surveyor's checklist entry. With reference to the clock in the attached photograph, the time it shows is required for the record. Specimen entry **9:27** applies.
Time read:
**13:42**
